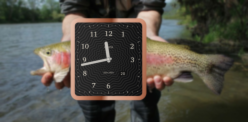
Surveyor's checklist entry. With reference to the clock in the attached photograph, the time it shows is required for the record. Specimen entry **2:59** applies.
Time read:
**11:43**
